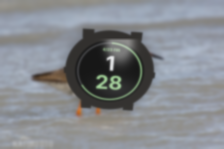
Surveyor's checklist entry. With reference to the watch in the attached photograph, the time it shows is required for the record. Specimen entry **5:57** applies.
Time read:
**1:28**
